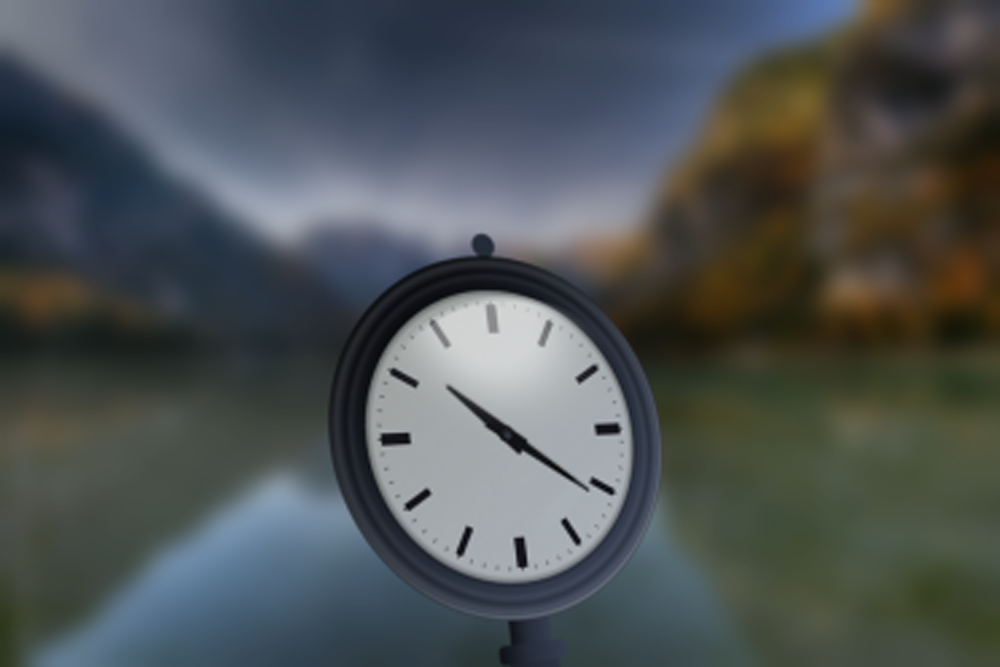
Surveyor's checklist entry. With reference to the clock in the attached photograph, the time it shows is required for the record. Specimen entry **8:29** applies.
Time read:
**10:21**
